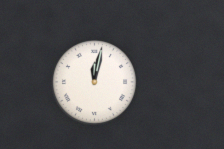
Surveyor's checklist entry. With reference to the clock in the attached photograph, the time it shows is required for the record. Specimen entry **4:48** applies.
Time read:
**12:02**
